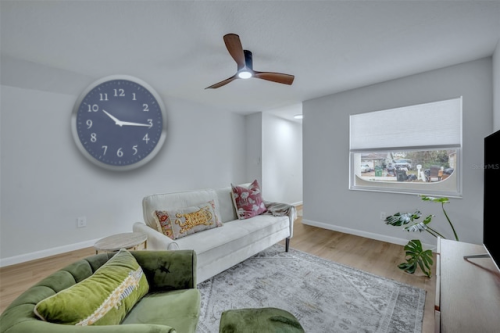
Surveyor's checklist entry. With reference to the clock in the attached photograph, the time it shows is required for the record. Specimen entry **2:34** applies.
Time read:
**10:16**
